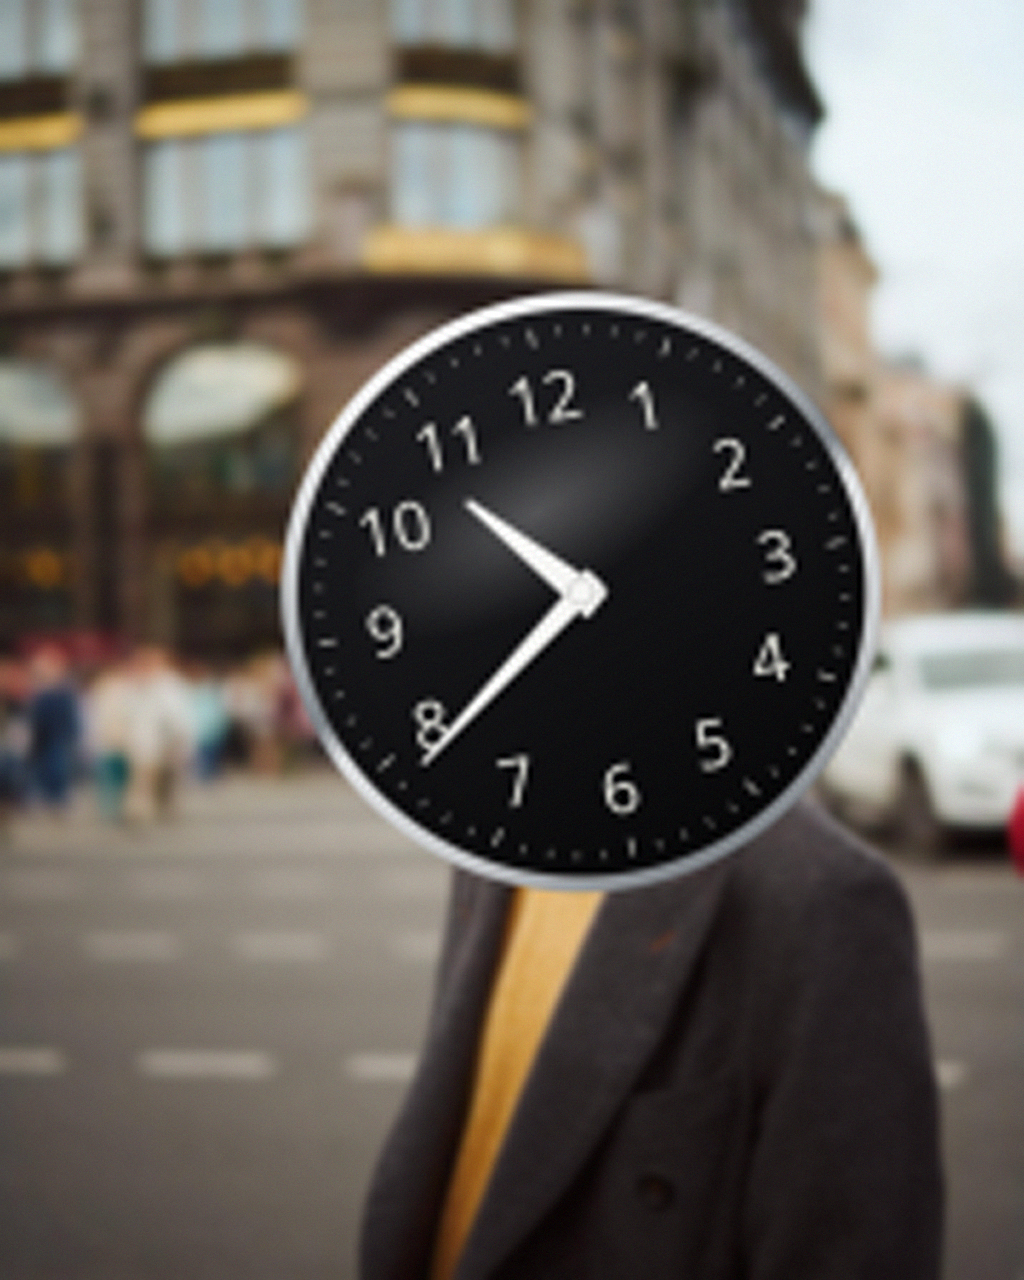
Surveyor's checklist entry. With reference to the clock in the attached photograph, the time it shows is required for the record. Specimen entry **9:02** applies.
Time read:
**10:39**
